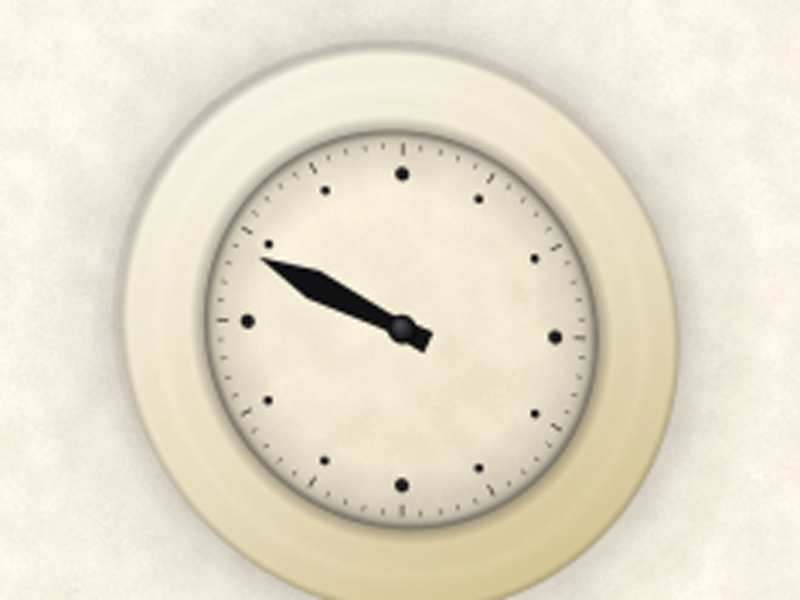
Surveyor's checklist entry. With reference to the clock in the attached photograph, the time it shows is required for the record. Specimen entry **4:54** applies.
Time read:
**9:49**
